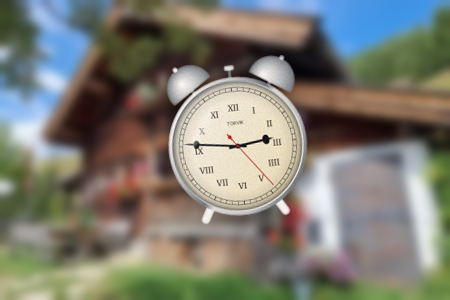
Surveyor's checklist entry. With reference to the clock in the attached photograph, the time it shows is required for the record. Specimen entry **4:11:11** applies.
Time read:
**2:46:24**
